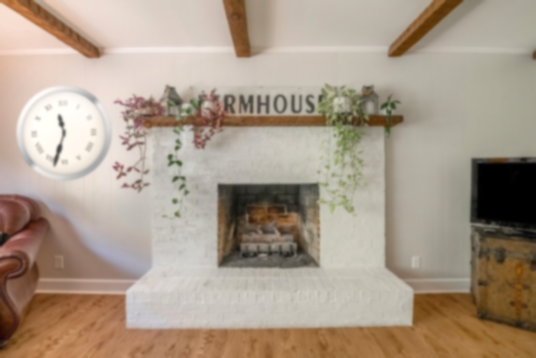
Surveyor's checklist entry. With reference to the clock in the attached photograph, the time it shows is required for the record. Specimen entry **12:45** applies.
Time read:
**11:33**
